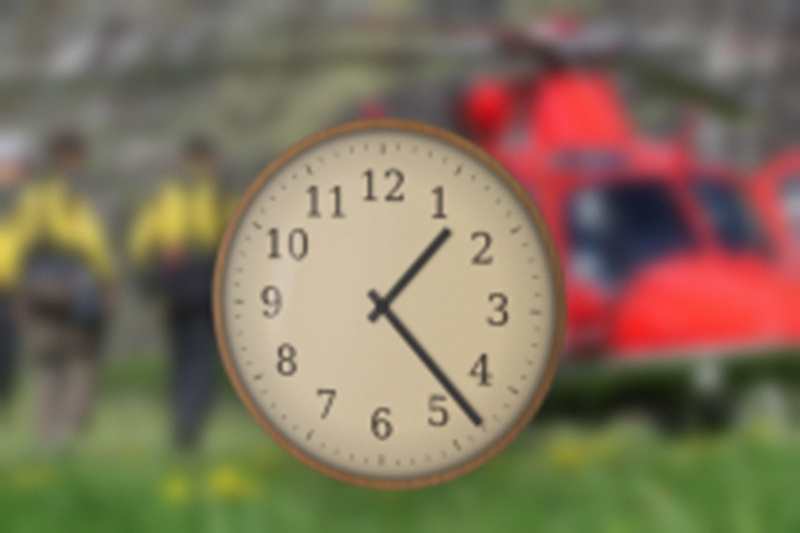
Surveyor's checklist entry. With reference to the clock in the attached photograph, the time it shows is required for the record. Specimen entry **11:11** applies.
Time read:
**1:23**
